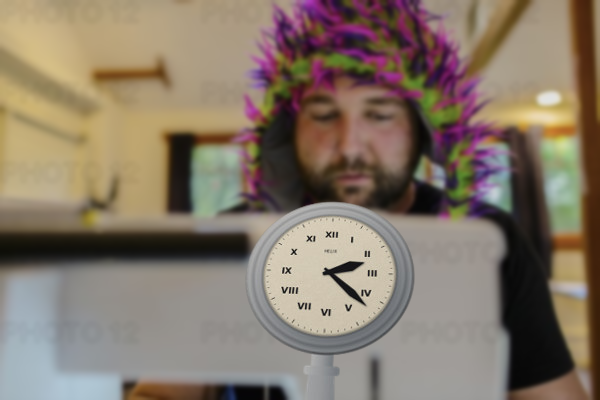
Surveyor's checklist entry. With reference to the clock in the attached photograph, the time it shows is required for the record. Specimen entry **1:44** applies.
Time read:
**2:22**
